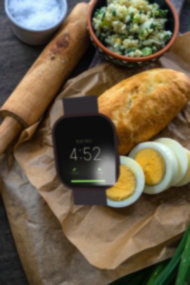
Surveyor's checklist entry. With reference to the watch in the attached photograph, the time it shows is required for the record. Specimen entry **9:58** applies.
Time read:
**4:52**
